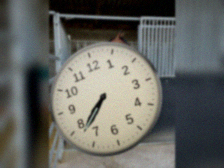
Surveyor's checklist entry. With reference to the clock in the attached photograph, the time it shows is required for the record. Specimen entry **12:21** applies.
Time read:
**7:38**
